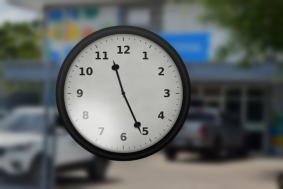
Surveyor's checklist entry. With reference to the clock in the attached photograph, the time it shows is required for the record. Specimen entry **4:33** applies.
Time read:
**11:26**
